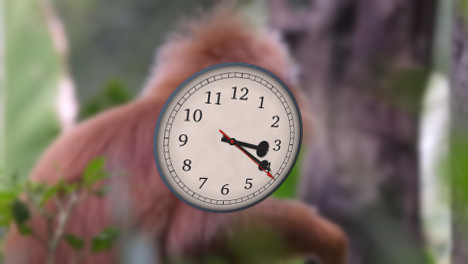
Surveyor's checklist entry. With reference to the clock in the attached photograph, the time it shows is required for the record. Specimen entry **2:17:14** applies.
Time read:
**3:20:21**
